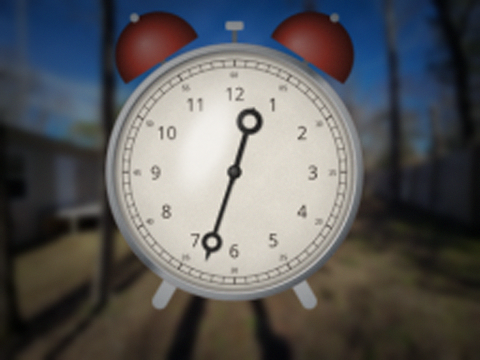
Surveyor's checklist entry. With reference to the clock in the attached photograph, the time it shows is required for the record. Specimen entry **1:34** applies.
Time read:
**12:33**
